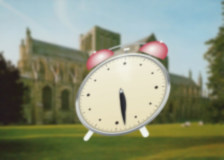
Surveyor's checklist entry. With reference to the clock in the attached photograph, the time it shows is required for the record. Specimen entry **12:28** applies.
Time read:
**5:28**
